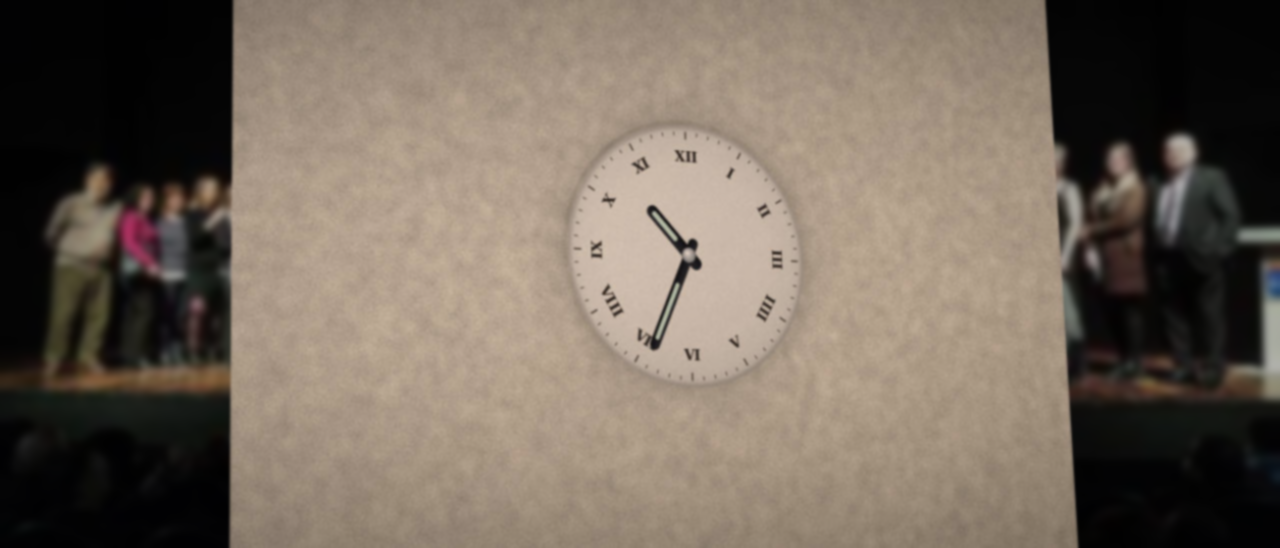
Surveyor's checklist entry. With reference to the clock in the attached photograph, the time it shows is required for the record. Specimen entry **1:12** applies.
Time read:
**10:34**
